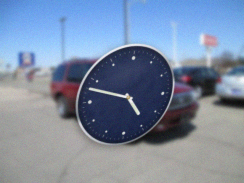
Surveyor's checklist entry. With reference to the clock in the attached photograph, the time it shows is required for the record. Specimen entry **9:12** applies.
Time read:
**4:48**
